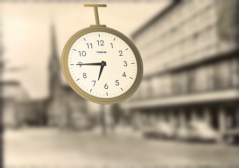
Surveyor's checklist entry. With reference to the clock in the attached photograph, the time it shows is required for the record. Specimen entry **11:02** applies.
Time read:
**6:45**
